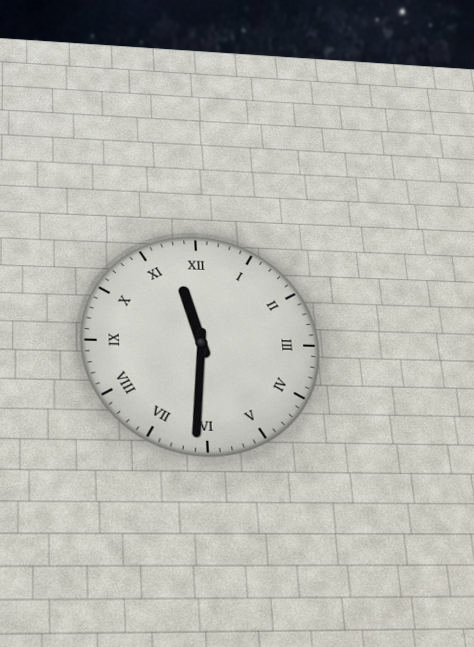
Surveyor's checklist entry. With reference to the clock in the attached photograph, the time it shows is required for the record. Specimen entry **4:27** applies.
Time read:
**11:31**
